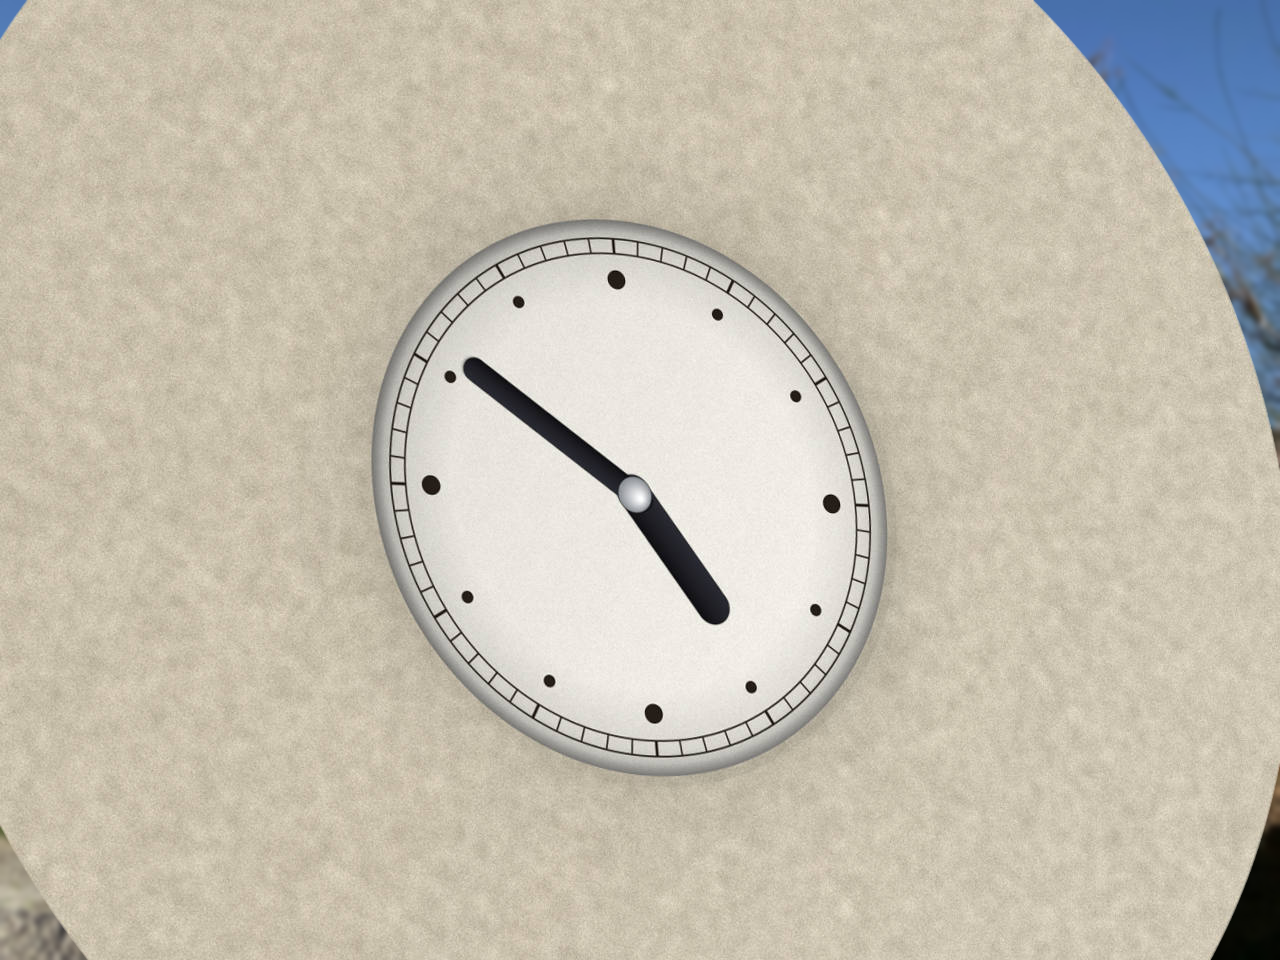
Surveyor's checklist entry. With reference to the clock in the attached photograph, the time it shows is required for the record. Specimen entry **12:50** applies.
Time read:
**4:51**
